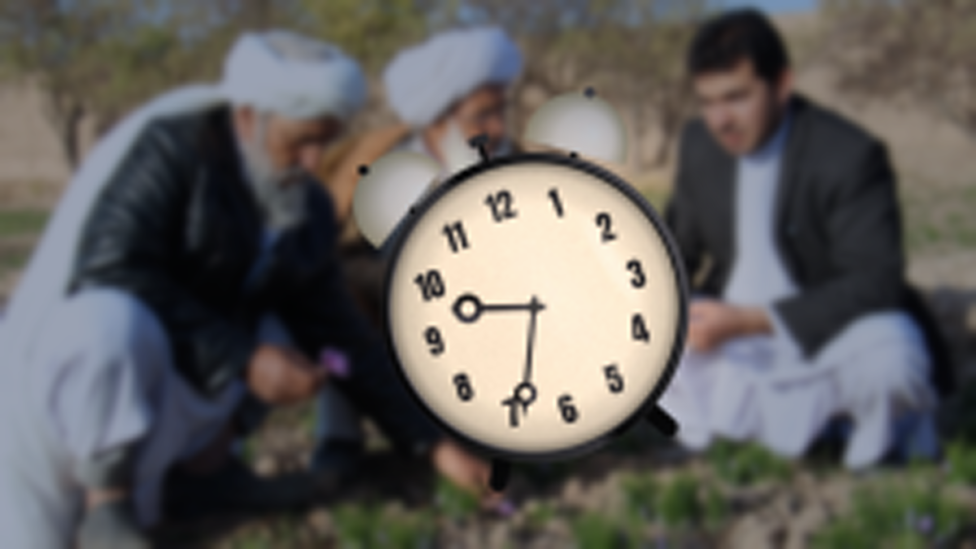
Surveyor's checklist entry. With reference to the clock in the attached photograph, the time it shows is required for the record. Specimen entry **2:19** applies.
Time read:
**9:34**
